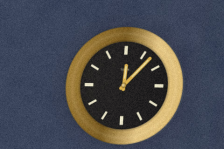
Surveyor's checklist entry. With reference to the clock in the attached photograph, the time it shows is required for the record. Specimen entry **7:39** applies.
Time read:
**12:07**
